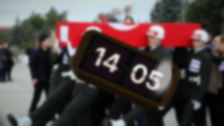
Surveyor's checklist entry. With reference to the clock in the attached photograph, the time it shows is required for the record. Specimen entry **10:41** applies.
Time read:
**14:05**
